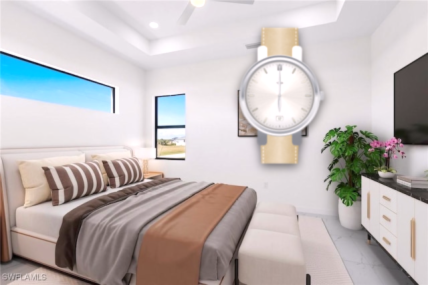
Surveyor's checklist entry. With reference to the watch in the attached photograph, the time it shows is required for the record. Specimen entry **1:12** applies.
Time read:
**6:00**
